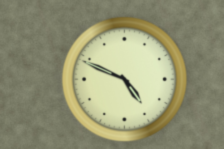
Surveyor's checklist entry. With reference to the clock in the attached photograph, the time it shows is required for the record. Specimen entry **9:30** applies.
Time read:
**4:49**
